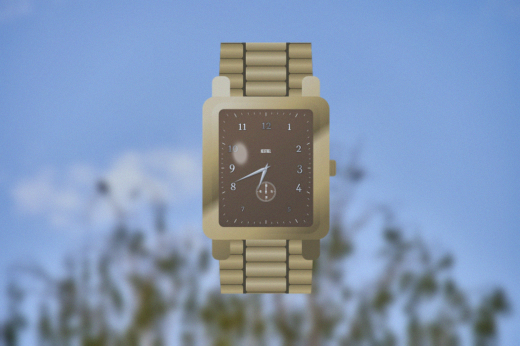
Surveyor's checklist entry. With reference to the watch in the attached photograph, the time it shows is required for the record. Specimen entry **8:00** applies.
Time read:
**6:41**
